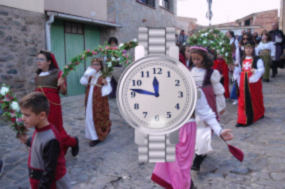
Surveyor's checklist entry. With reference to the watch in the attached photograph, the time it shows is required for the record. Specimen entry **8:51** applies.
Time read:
**11:47**
